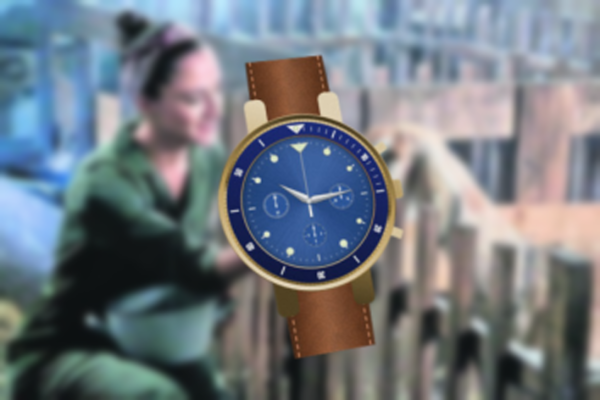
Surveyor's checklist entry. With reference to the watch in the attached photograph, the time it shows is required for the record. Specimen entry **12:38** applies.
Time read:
**10:14**
